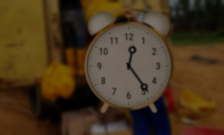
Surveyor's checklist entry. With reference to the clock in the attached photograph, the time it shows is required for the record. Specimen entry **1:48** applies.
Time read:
**12:24**
